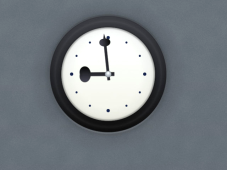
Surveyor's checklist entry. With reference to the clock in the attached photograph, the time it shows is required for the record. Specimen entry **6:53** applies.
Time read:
**8:59**
